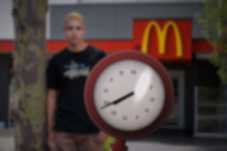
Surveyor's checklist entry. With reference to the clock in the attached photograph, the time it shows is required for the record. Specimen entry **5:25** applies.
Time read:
**7:39**
